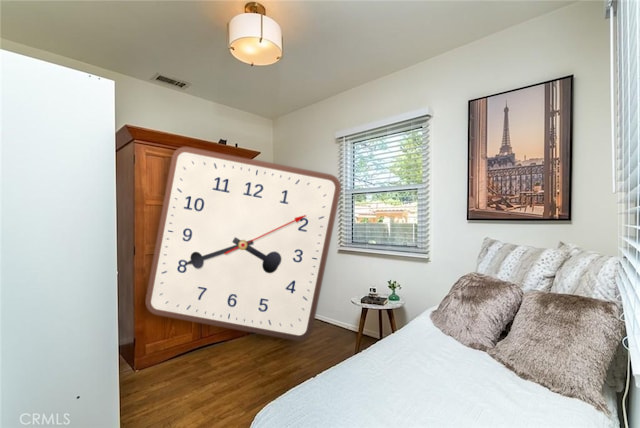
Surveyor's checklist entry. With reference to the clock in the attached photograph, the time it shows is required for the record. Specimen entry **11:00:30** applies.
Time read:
**3:40:09**
